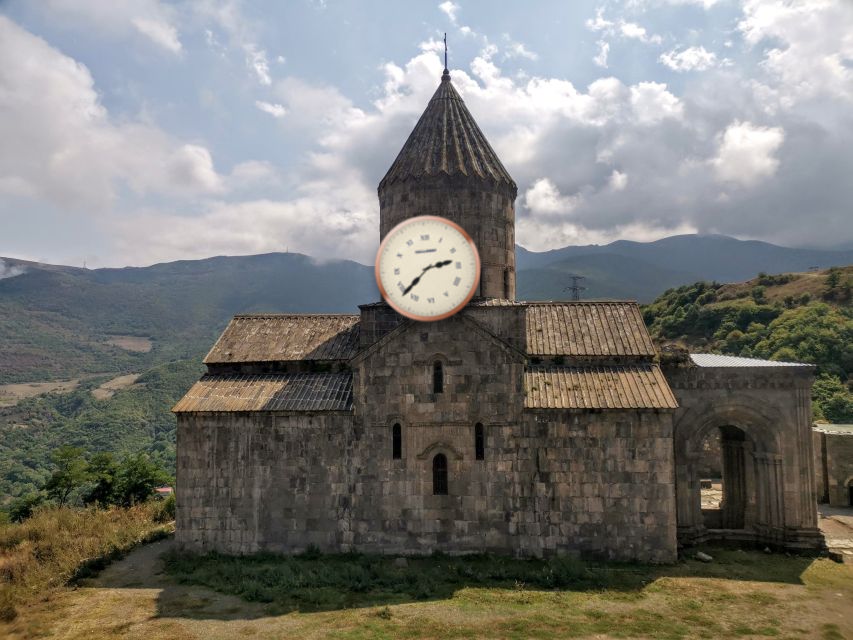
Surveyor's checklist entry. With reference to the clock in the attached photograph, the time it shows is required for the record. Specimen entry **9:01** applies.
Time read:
**2:38**
